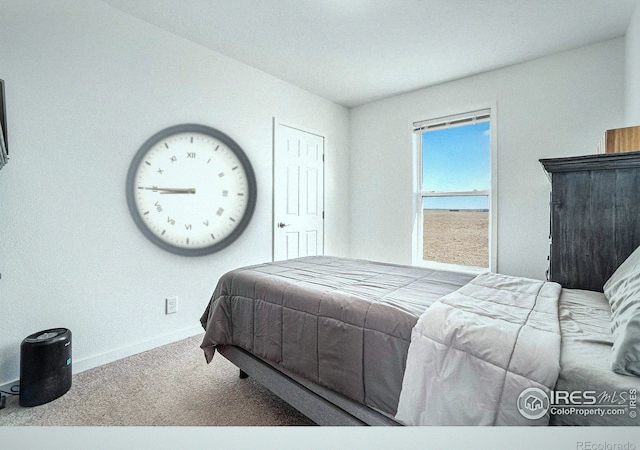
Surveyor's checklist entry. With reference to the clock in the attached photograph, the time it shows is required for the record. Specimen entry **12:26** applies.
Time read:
**8:45**
